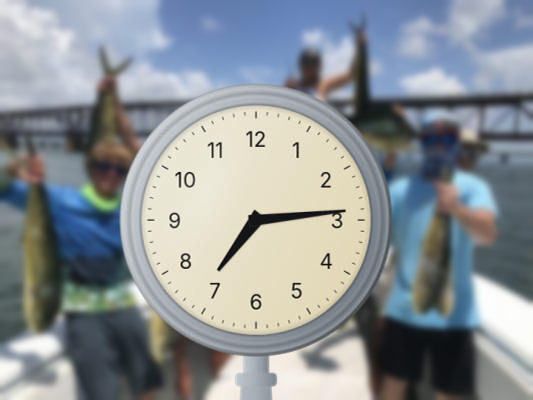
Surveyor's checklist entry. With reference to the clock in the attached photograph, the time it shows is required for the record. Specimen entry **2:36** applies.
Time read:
**7:14**
